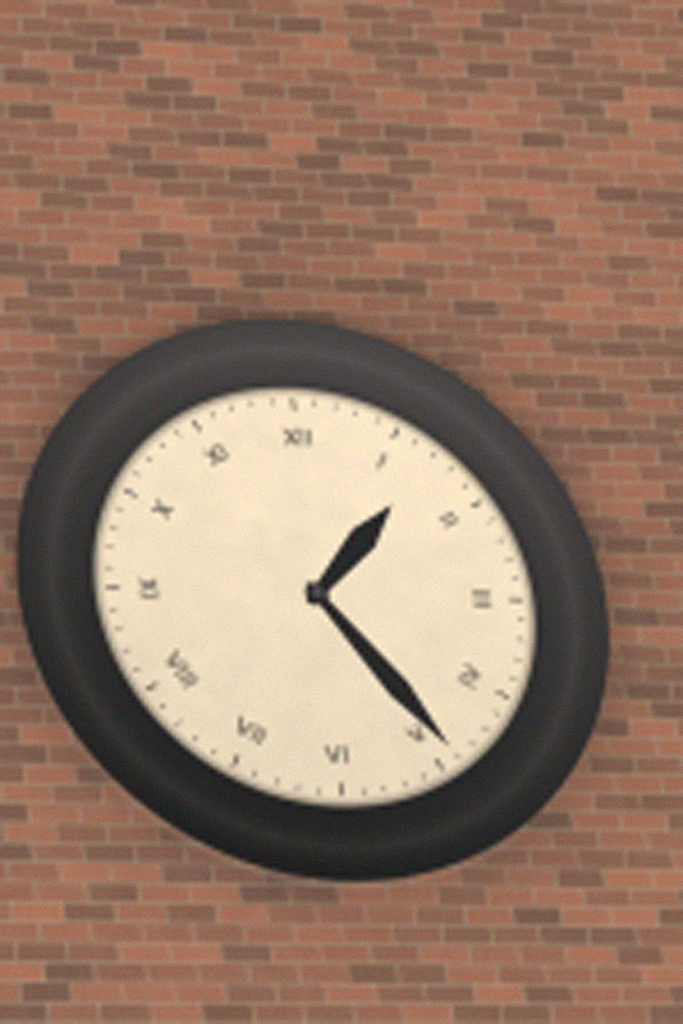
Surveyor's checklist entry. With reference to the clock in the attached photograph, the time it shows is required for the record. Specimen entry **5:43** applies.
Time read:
**1:24**
